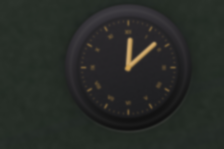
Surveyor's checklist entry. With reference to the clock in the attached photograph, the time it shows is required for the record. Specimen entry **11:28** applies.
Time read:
**12:08**
